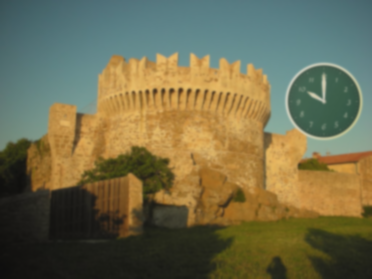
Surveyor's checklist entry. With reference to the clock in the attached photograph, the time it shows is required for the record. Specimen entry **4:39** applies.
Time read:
**10:00**
